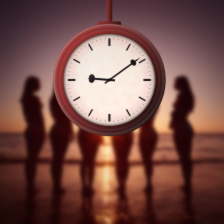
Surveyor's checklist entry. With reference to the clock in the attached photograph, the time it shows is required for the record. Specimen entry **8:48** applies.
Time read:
**9:09**
